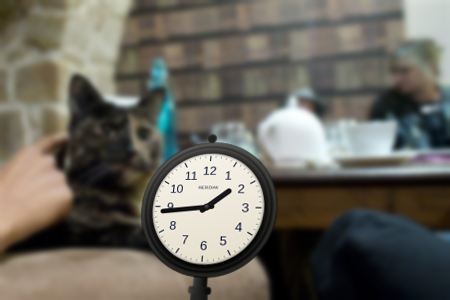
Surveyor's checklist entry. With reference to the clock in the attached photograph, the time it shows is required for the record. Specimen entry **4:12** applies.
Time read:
**1:44**
